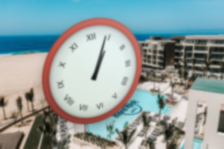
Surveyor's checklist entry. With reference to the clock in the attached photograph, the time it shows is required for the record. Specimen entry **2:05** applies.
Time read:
**1:04**
